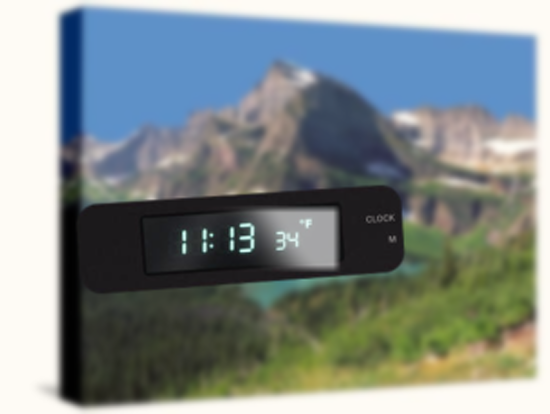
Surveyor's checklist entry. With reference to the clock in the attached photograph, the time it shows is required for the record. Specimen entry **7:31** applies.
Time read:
**11:13**
